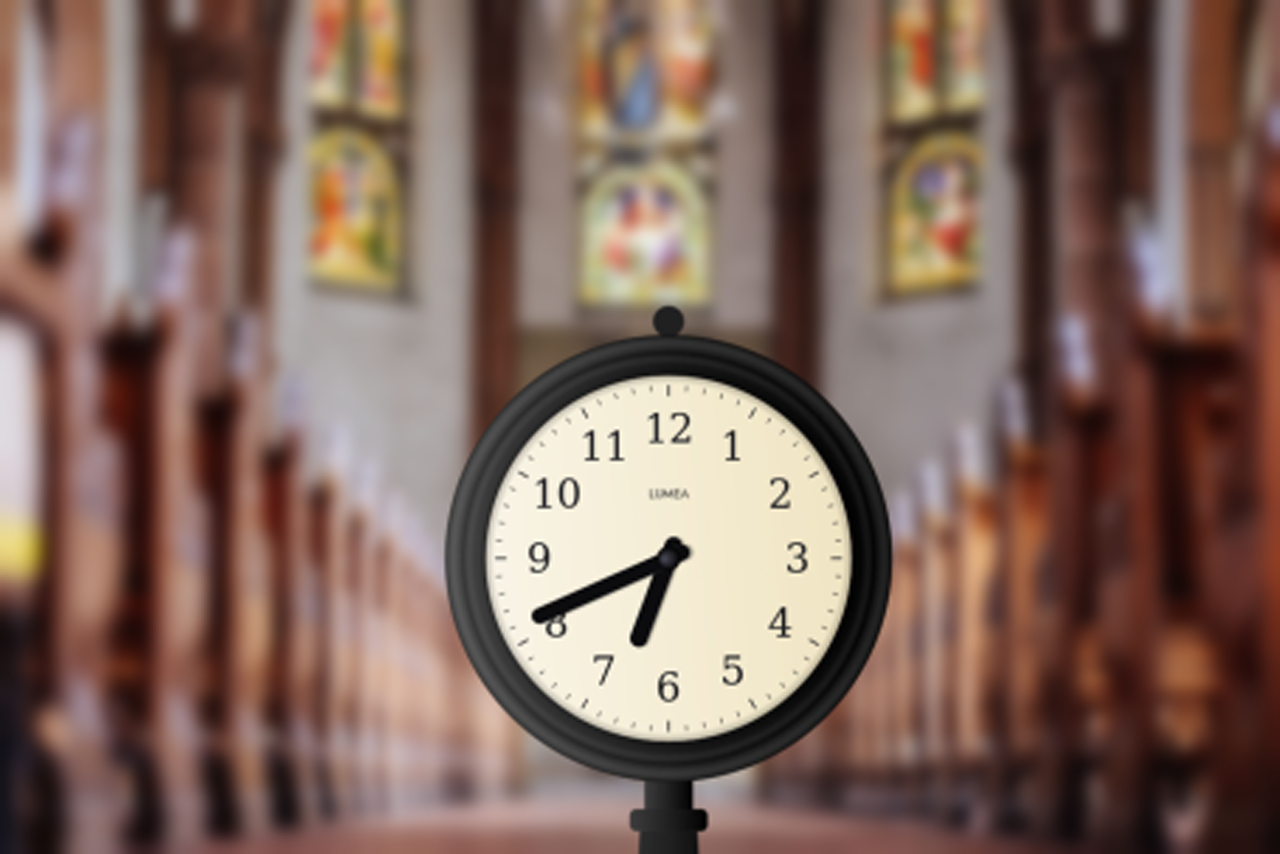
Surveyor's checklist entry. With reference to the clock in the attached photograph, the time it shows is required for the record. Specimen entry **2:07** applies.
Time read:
**6:41**
